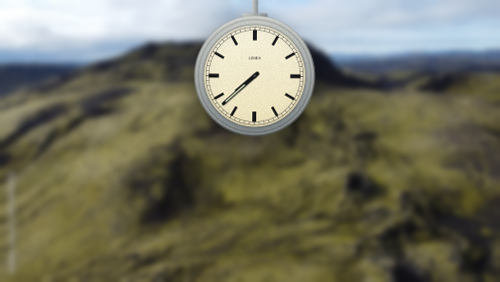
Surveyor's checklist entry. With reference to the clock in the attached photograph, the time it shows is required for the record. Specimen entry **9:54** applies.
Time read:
**7:38**
